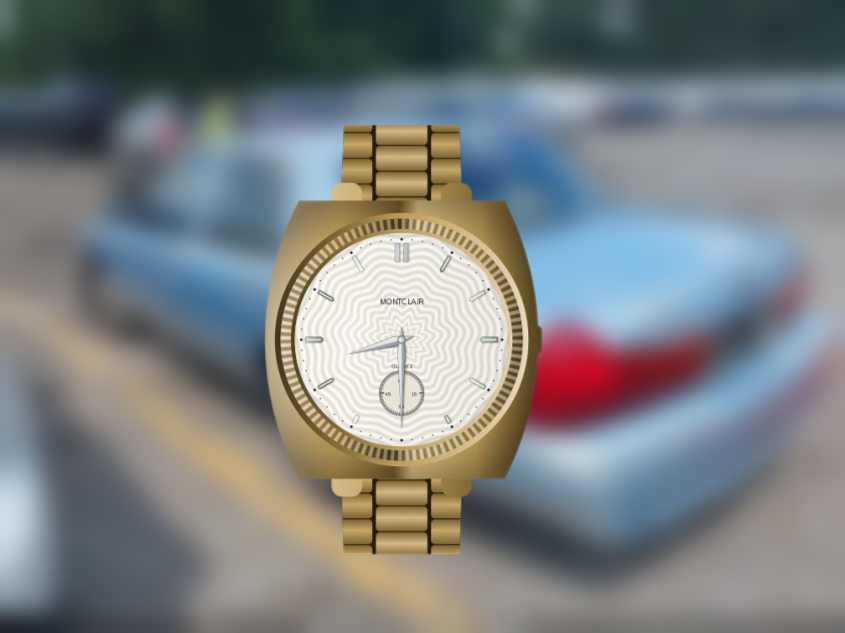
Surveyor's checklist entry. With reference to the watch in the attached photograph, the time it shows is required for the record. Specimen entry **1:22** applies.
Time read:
**8:30**
